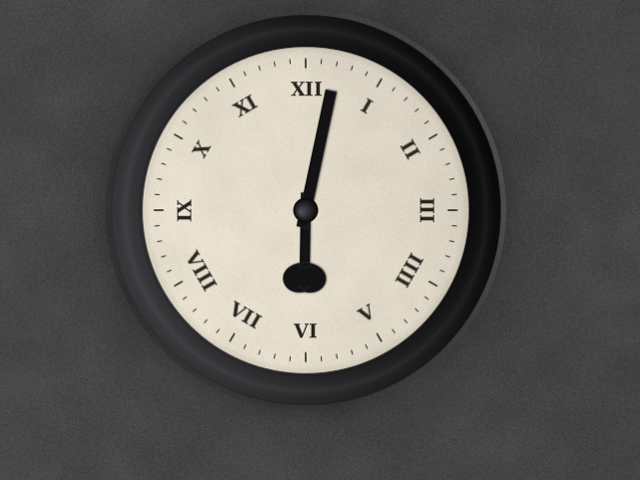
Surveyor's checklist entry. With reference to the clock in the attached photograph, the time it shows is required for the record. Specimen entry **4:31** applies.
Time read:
**6:02**
